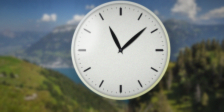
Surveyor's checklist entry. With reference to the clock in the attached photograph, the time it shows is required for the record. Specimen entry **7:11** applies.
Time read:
**11:08**
